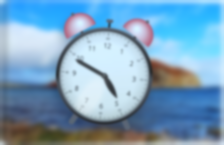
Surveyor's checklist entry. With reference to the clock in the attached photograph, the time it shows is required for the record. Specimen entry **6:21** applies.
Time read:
**4:49**
